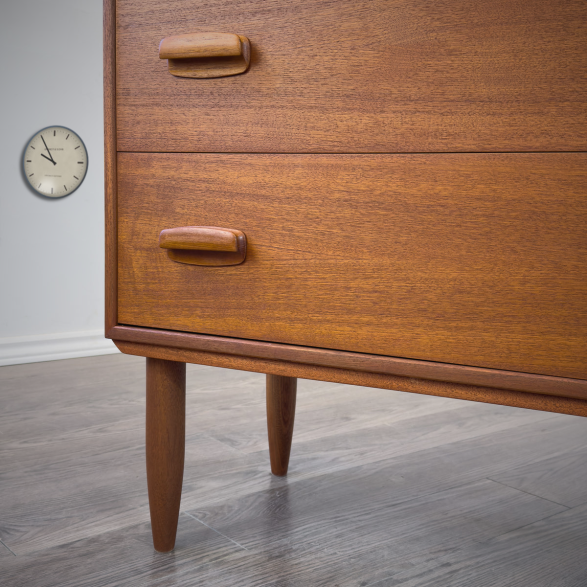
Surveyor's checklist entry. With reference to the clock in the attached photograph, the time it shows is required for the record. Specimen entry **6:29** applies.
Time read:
**9:55**
